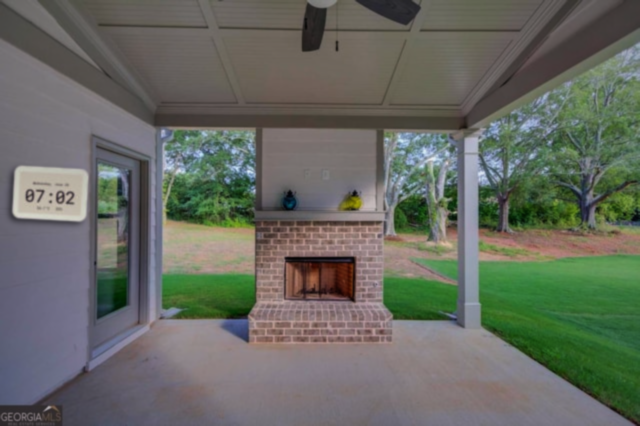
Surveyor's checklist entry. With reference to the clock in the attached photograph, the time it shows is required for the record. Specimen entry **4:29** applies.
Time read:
**7:02**
